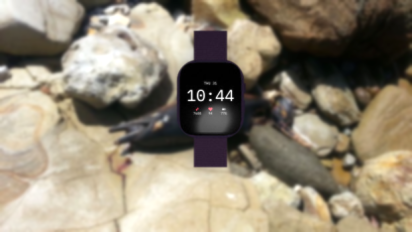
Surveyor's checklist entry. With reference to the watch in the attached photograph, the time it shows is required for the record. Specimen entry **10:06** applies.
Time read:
**10:44**
